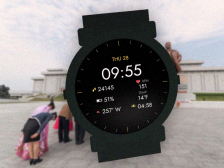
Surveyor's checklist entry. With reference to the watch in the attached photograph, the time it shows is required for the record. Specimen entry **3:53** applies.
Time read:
**9:55**
